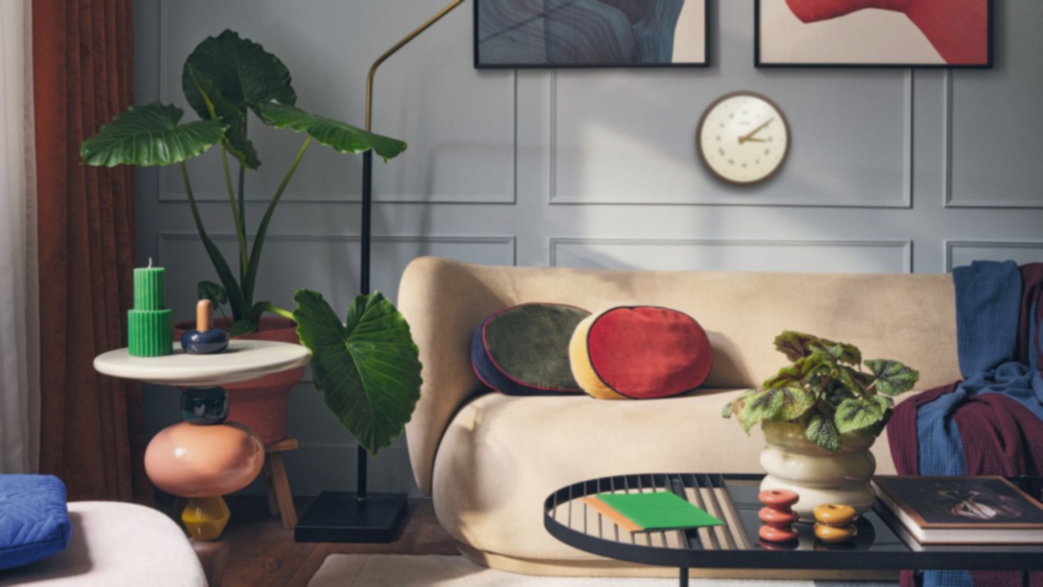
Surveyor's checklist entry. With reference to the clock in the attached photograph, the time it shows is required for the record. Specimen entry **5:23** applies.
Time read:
**3:09**
